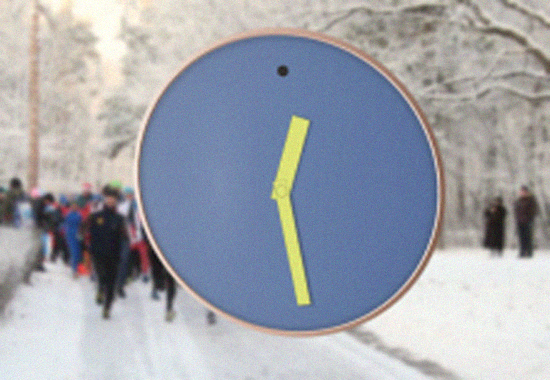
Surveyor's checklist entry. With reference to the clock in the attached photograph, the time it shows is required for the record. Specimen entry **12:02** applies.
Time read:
**12:28**
